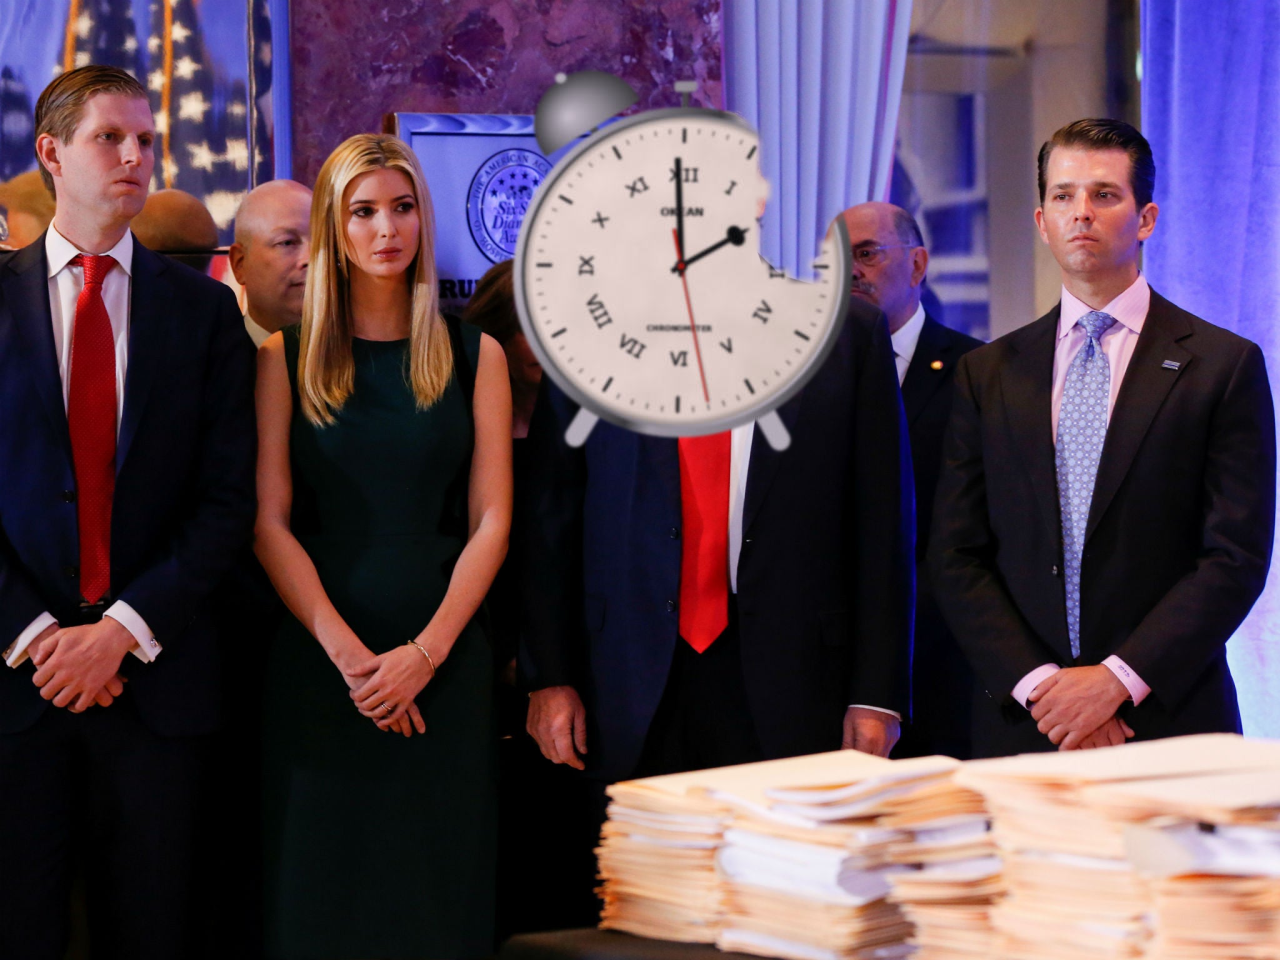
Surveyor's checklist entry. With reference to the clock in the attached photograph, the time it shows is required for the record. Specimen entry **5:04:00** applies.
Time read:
**1:59:28**
